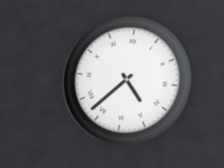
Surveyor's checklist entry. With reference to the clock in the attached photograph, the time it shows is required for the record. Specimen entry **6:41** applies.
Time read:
**4:37**
